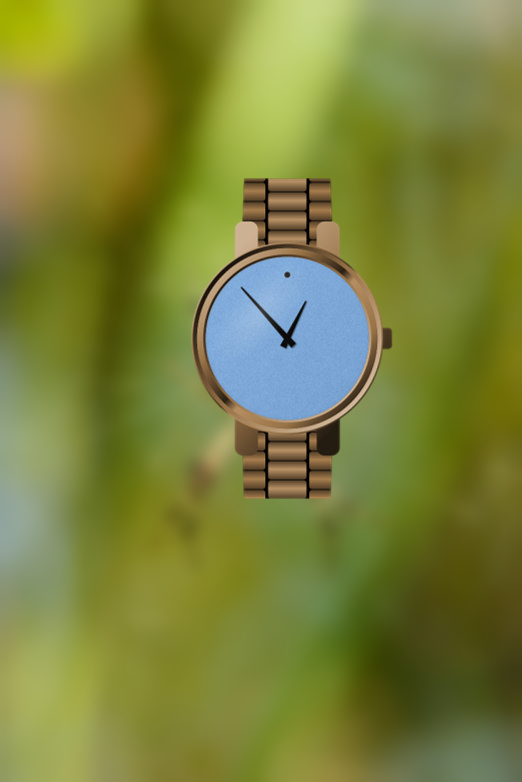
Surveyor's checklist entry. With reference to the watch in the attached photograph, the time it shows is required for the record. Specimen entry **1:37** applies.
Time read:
**12:53**
